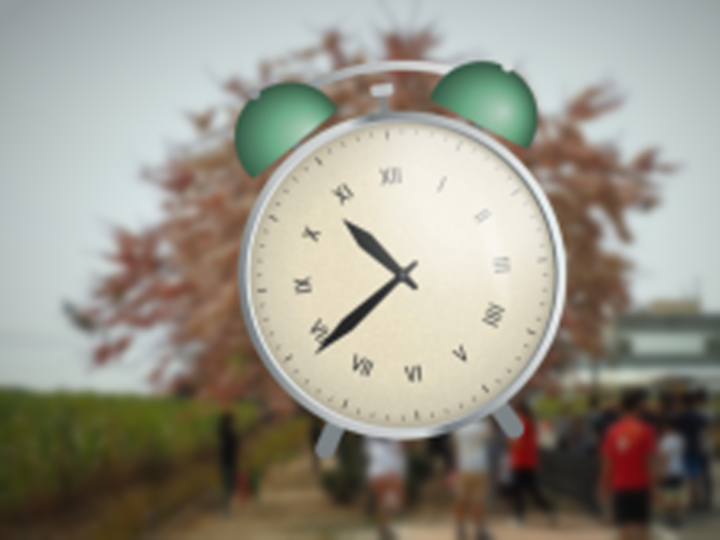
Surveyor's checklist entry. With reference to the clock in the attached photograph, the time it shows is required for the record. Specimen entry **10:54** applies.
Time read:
**10:39**
